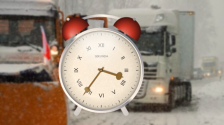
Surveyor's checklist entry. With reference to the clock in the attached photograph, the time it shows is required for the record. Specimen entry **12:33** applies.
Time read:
**3:36**
